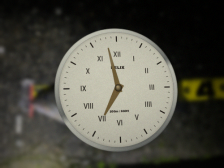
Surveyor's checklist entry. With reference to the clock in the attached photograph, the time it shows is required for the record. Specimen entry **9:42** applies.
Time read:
**6:58**
